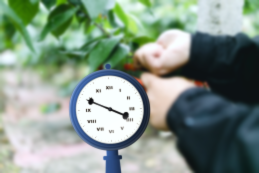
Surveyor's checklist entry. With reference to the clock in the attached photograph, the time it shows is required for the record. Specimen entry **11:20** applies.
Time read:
**3:49**
